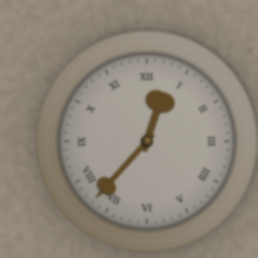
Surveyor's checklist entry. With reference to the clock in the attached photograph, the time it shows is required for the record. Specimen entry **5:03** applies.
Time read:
**12:37**
